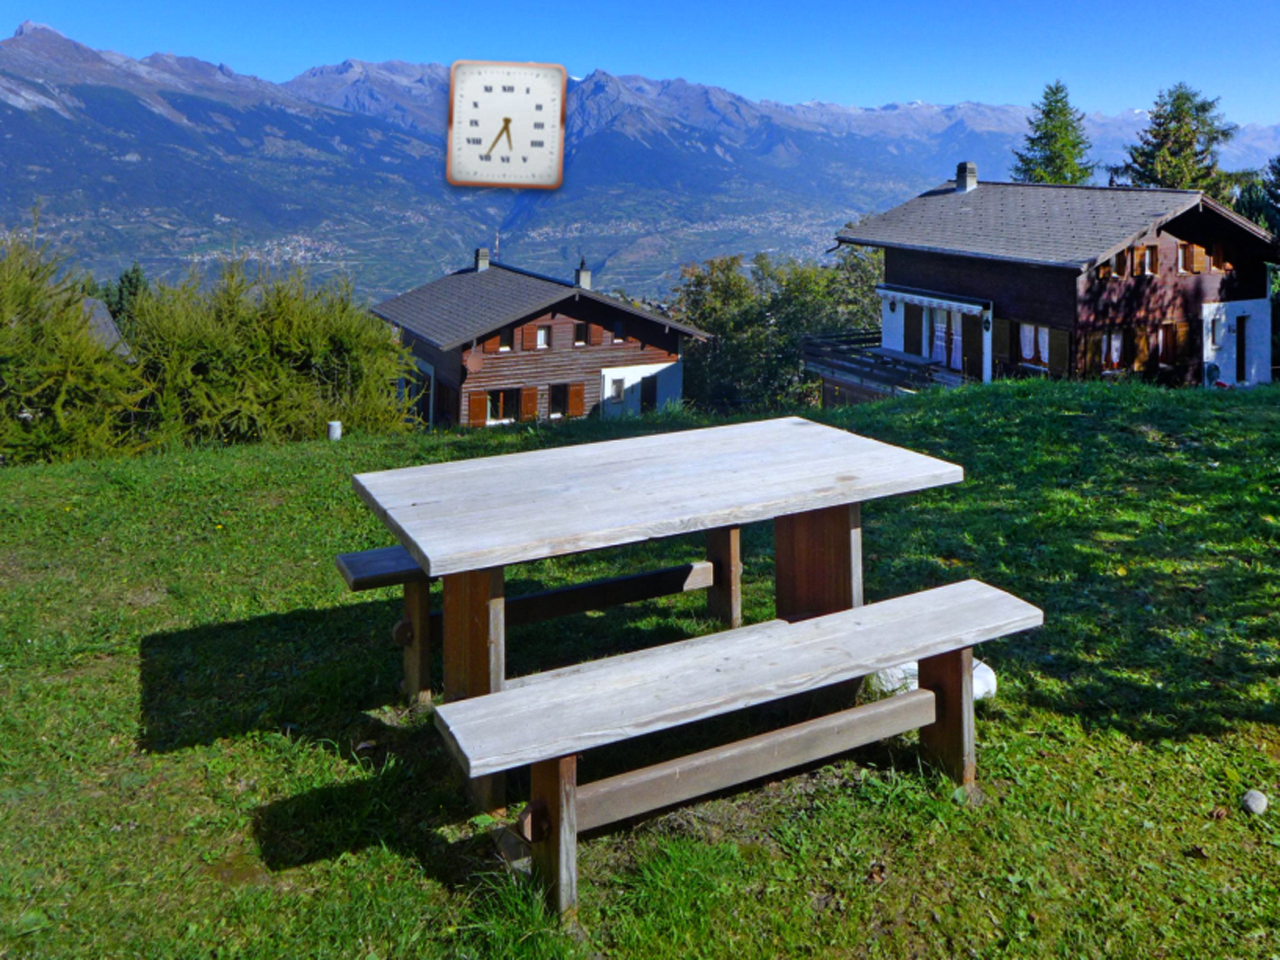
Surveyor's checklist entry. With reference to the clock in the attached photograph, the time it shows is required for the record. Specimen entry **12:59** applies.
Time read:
**5:35**
